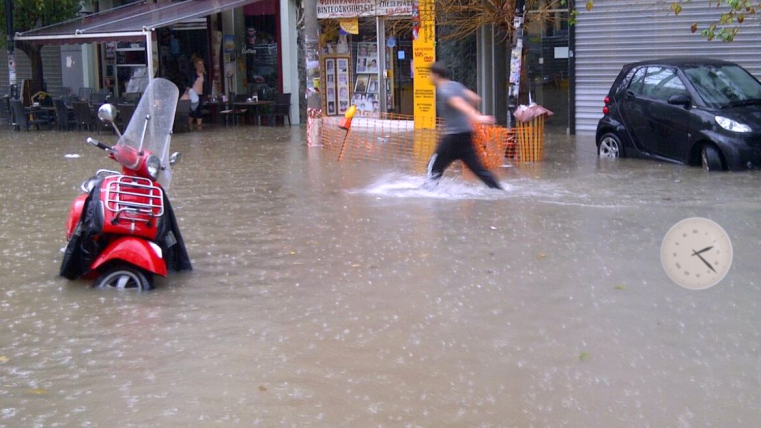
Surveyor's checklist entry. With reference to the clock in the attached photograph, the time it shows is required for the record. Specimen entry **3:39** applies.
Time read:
**2:23**
